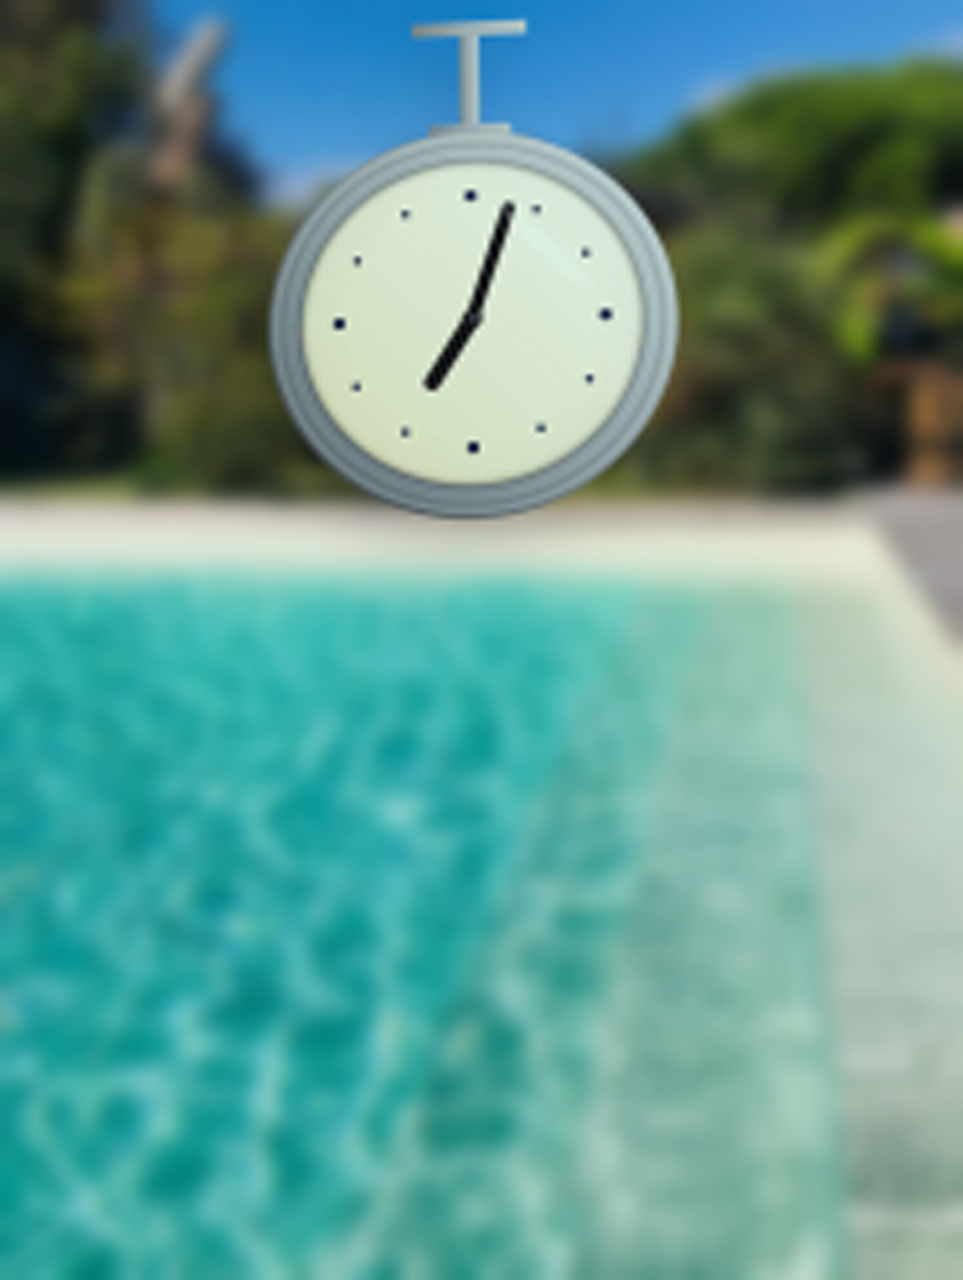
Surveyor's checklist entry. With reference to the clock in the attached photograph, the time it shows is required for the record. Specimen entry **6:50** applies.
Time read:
**7:03**
